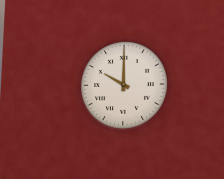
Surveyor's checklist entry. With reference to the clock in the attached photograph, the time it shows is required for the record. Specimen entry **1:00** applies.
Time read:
**10:00**
